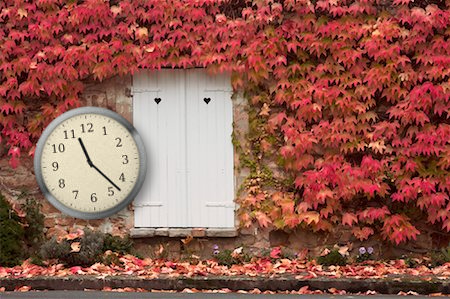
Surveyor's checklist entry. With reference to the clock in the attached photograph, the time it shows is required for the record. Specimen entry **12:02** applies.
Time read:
**11:23**
